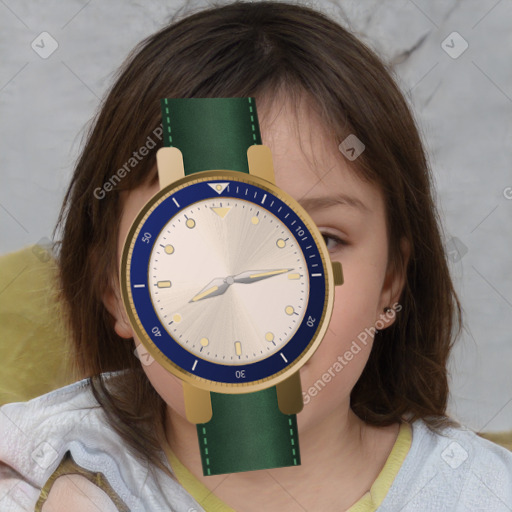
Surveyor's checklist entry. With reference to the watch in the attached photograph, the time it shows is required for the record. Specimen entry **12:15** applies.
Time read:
**8:14**
